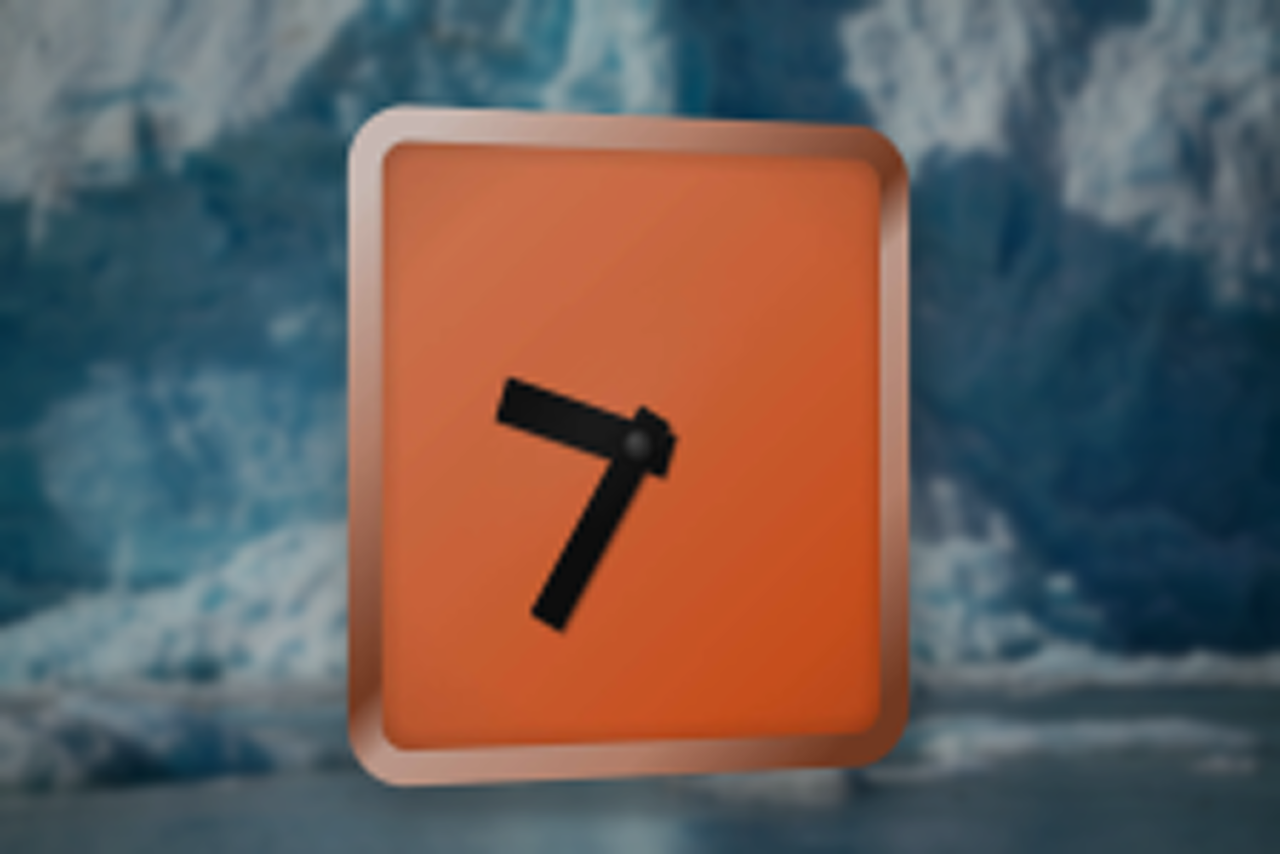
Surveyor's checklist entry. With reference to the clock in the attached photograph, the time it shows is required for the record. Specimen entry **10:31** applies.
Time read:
**9:35**
